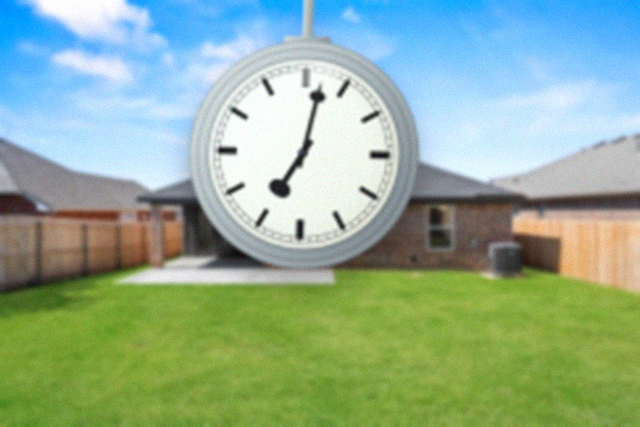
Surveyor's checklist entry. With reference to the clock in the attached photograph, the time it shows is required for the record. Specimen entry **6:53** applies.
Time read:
**7:02**
